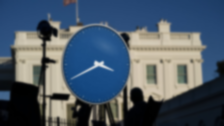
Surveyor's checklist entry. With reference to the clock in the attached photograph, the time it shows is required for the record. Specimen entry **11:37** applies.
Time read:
**3:41**
